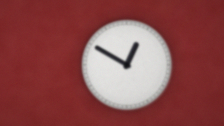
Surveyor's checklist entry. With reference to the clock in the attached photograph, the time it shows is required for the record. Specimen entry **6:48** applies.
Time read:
**12:50**
